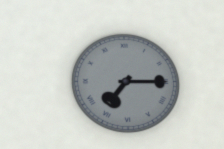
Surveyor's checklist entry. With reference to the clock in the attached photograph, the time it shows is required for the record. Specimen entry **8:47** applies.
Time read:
**7:15**
